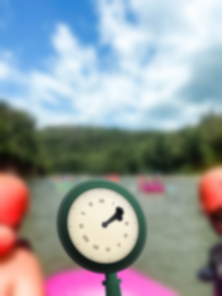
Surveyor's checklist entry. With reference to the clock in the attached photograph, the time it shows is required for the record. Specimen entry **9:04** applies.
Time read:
**2:09**
